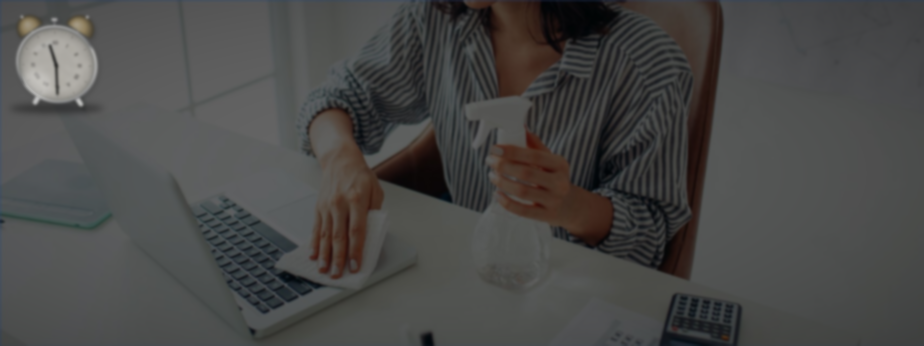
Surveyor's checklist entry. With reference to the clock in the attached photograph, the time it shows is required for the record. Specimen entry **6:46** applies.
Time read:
**11:30**
